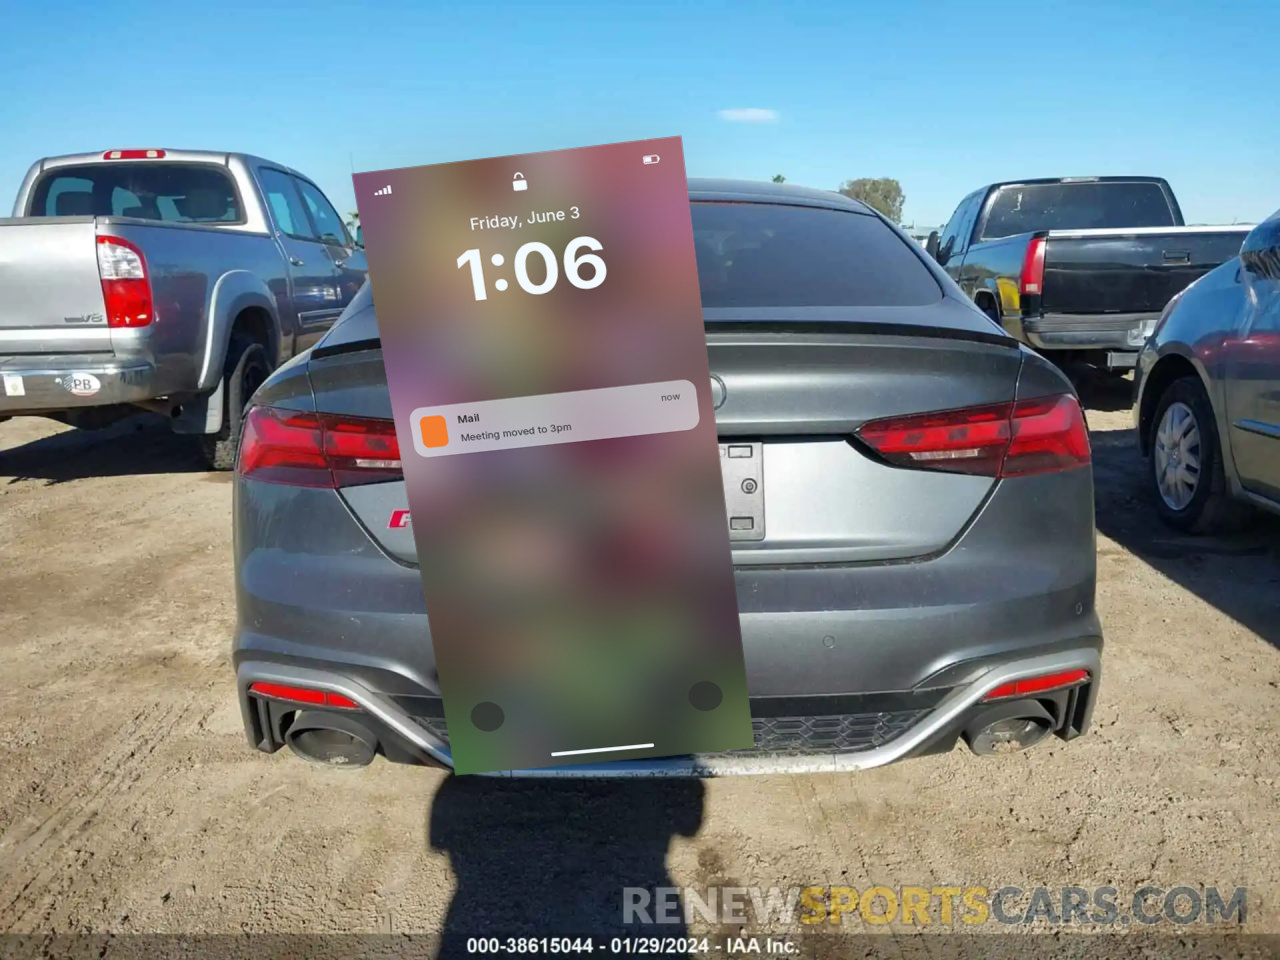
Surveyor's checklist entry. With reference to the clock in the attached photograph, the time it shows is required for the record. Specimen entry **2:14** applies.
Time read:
**1:06**
